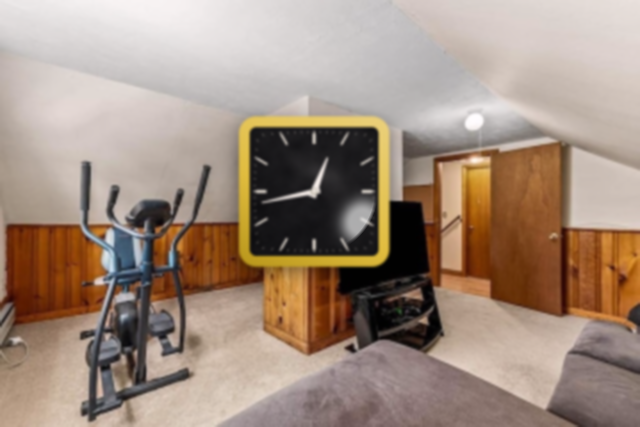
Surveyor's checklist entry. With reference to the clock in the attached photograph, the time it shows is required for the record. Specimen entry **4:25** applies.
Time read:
**12:43**
